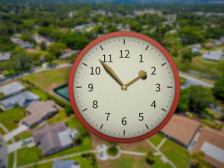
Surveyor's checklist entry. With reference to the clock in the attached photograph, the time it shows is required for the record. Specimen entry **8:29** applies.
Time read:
**1:53**
